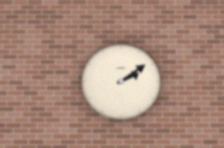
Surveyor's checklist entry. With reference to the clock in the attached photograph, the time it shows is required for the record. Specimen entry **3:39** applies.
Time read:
**2:09**
